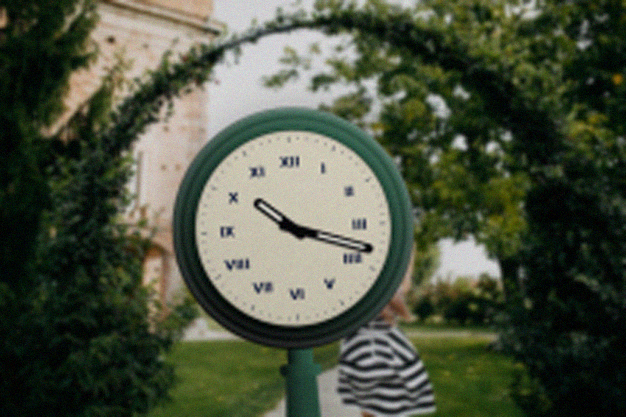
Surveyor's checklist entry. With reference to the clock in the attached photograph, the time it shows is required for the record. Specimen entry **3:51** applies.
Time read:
**10:18**
